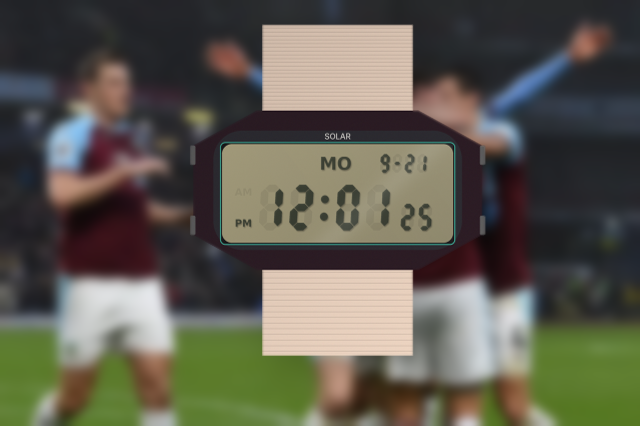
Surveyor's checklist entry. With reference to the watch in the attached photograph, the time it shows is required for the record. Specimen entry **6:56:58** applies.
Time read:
**12:01:25**
